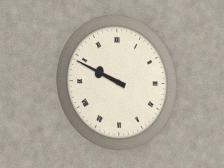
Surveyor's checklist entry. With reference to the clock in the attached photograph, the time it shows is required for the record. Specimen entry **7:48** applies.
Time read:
**9:49**
